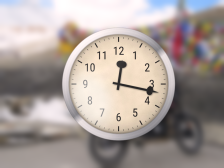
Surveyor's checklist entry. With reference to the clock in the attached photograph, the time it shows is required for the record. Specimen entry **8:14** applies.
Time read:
**12:17**
